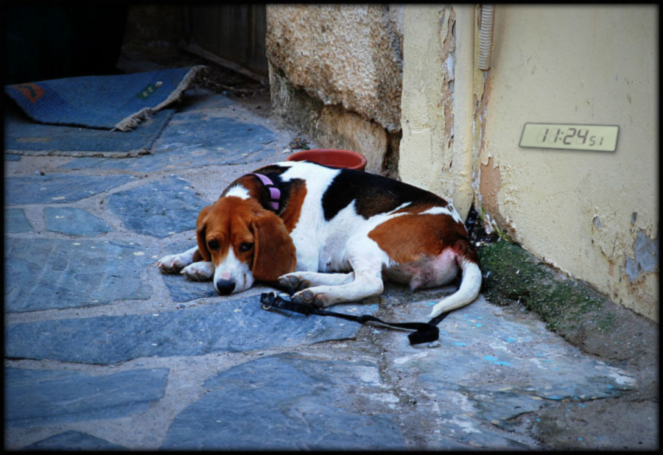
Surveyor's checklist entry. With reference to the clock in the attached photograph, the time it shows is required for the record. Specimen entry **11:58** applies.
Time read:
**11:24**
